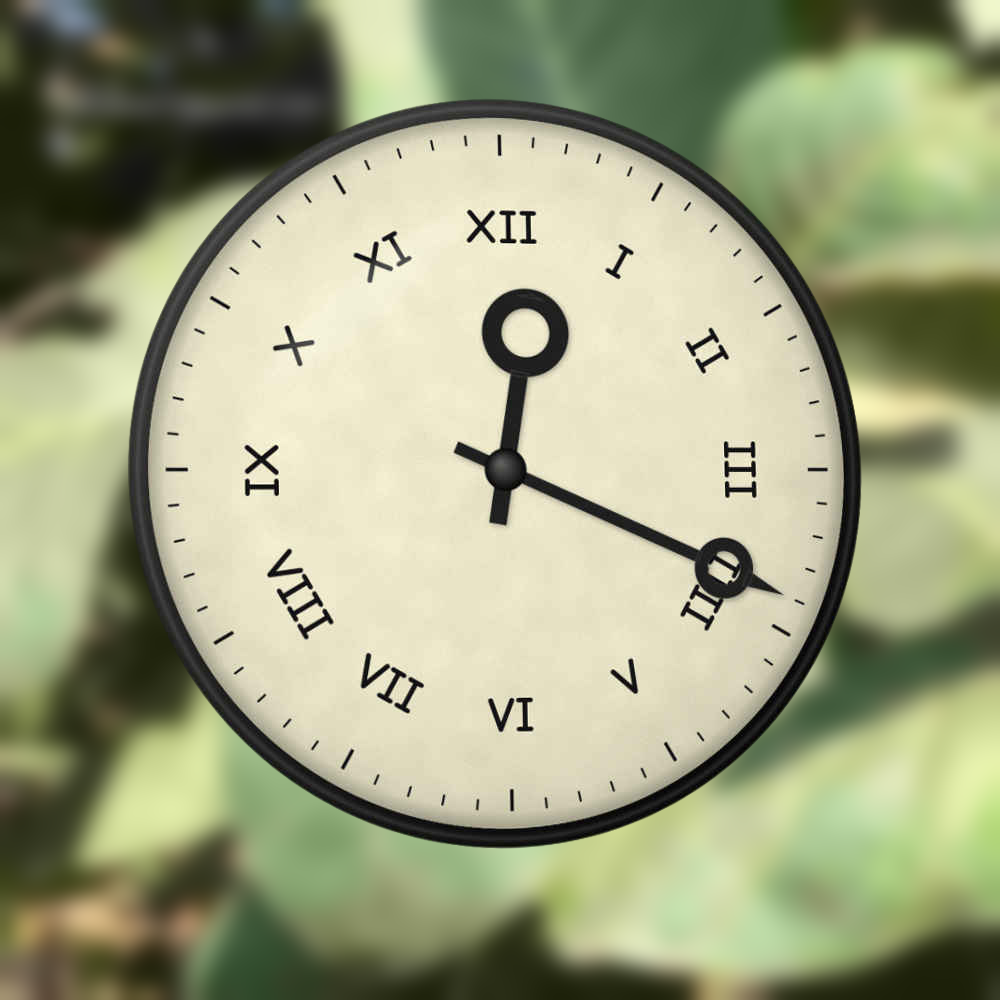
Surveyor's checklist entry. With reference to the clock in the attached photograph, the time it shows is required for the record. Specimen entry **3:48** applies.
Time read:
**12:19**
